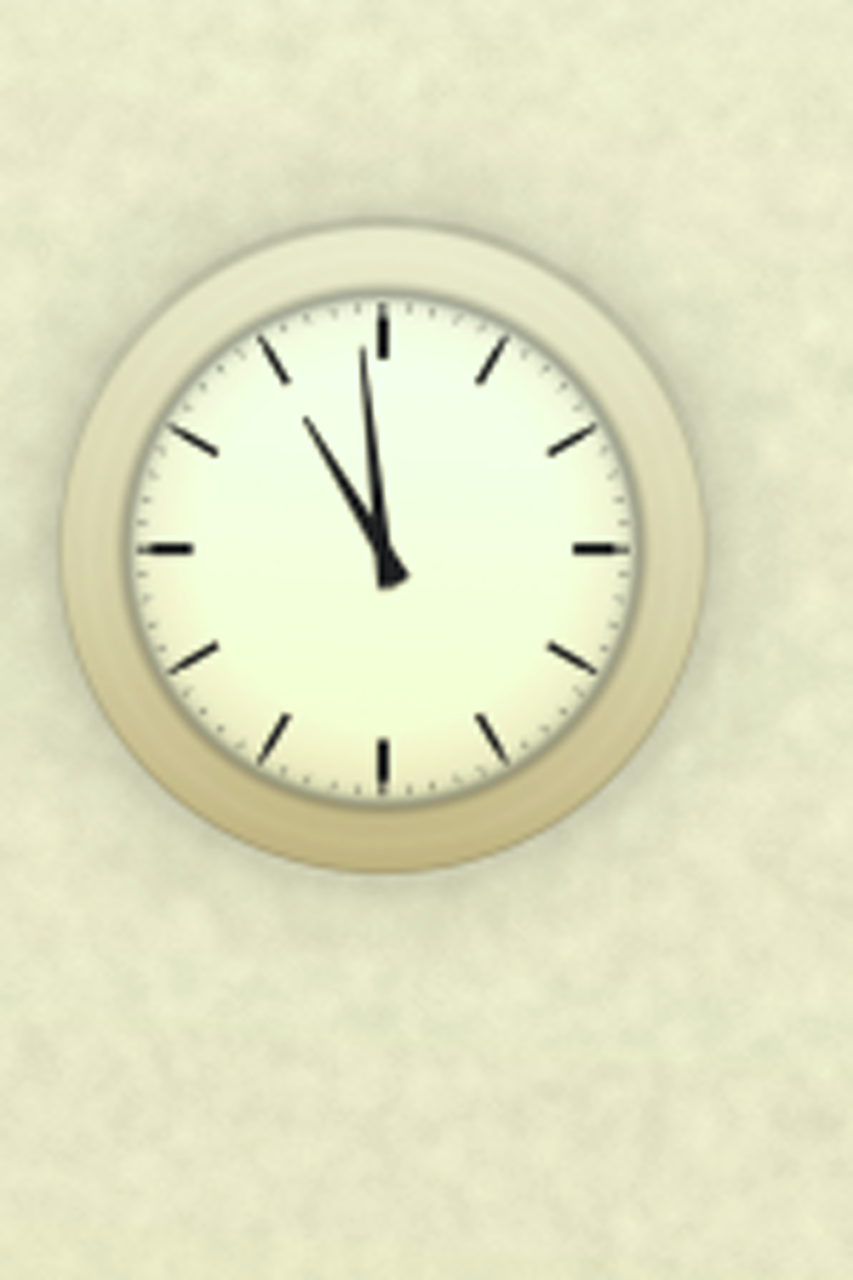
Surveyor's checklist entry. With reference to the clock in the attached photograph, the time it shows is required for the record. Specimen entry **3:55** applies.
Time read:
**10:59**
